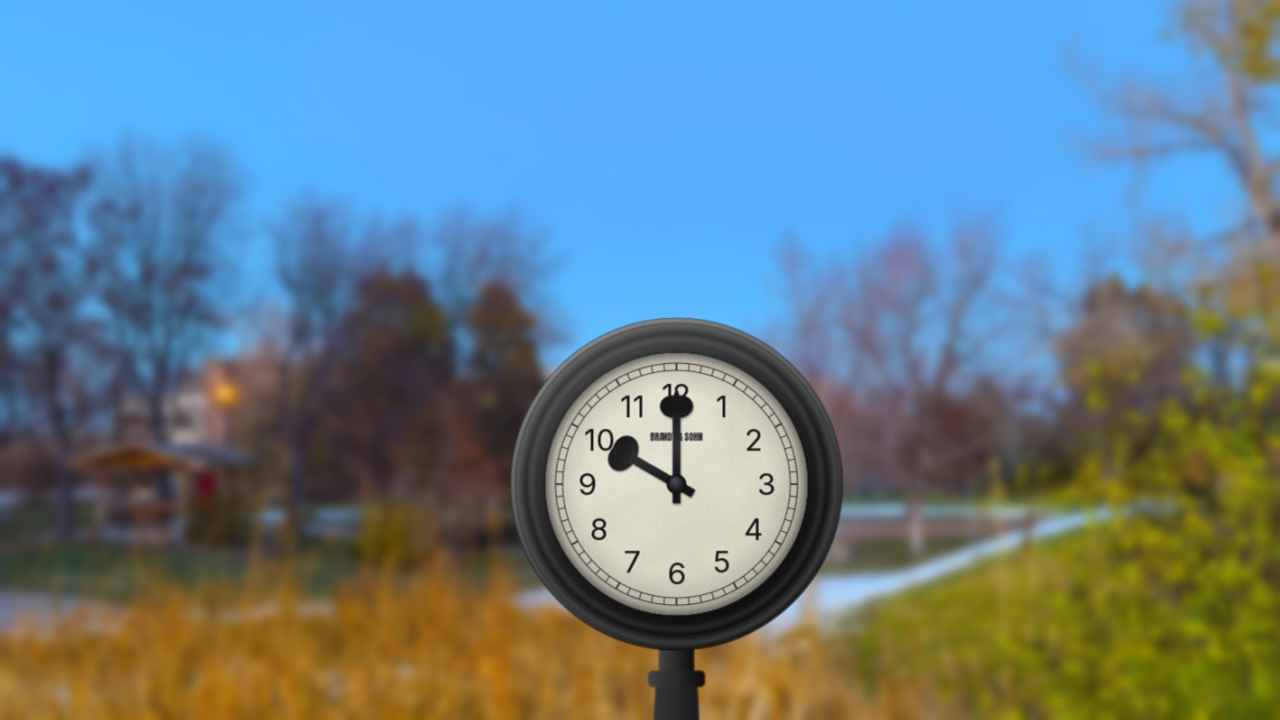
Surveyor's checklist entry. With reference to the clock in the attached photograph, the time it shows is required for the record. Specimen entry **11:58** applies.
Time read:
**10:00**
